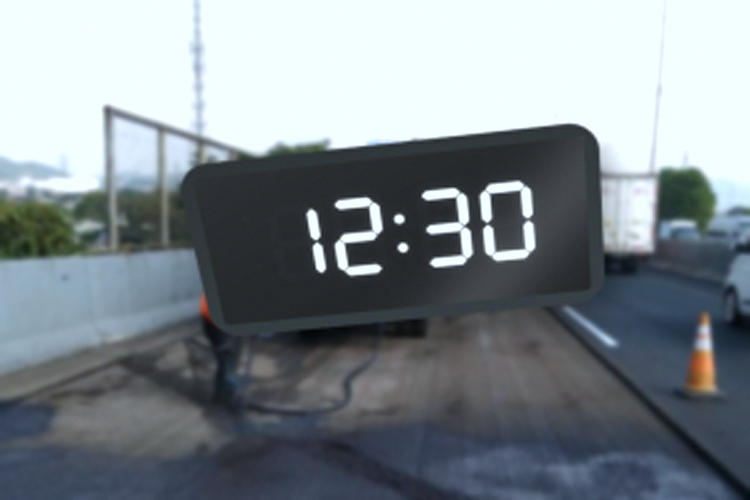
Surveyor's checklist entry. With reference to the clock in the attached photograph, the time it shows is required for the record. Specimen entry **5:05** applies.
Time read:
**12:30**
